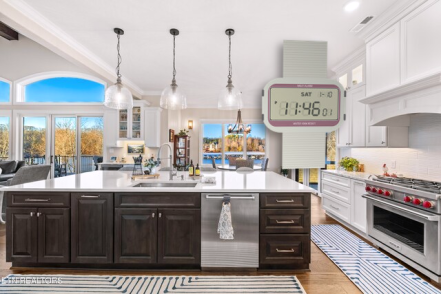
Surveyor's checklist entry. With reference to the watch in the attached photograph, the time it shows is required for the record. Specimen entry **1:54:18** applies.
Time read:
**11:46:01**
